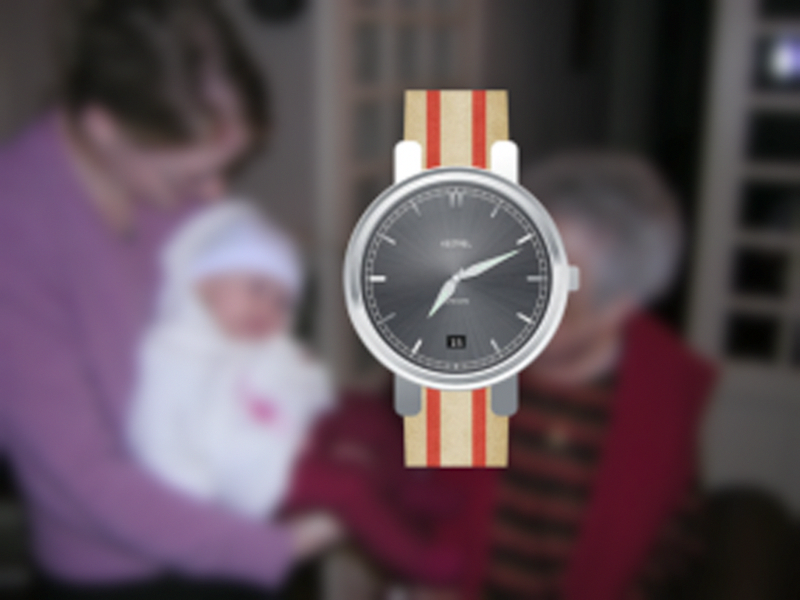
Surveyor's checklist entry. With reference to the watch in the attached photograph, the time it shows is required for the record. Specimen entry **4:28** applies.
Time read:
**7:11**
